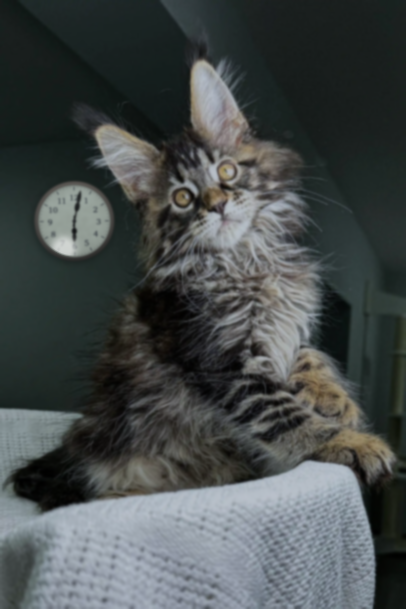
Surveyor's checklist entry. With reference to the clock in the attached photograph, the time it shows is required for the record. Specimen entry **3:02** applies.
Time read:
**6:02**
